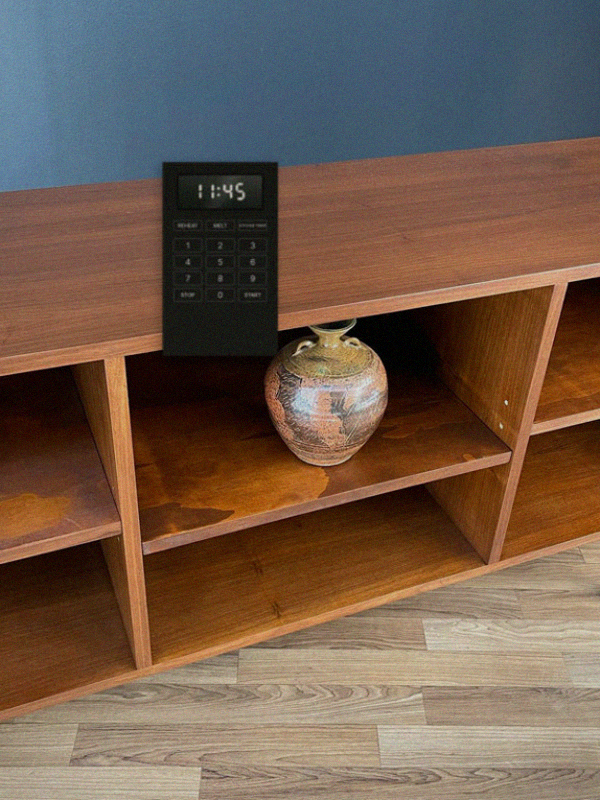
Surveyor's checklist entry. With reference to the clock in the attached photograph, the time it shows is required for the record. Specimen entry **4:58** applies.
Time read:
**11:45**
